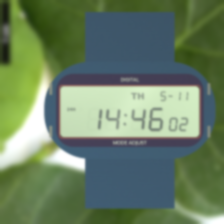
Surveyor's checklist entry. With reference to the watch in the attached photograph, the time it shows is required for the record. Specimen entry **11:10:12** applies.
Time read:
**14:46:02**
